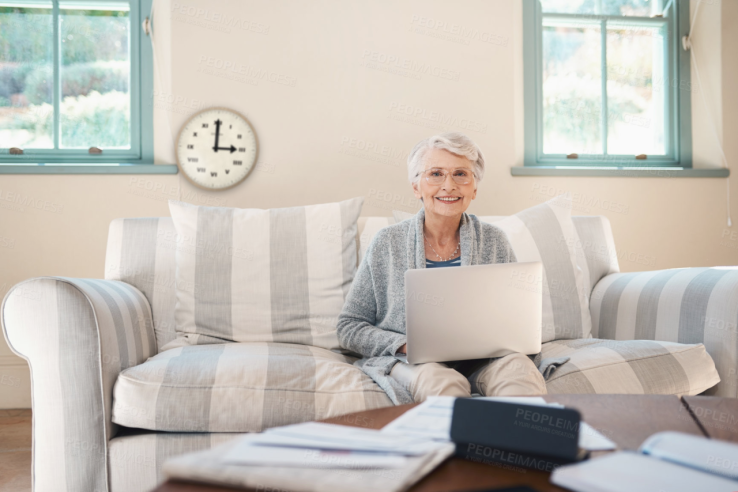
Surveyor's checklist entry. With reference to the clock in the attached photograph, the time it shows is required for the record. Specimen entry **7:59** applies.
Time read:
**3:00**
